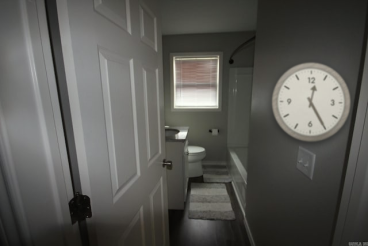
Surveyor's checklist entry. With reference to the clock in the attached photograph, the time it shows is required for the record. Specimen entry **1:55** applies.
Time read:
**12:25**
